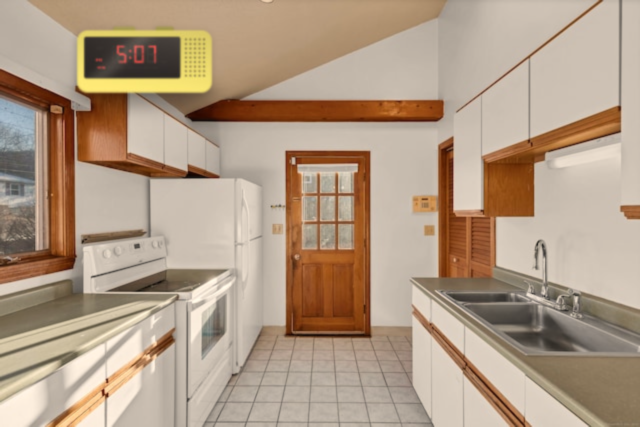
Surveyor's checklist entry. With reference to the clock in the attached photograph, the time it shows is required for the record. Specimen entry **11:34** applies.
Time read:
**5:07**
